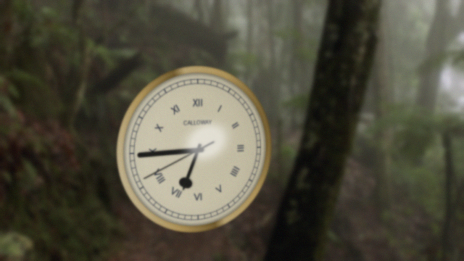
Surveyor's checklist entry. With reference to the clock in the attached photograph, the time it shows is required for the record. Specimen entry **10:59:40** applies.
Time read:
**6:44:41**
